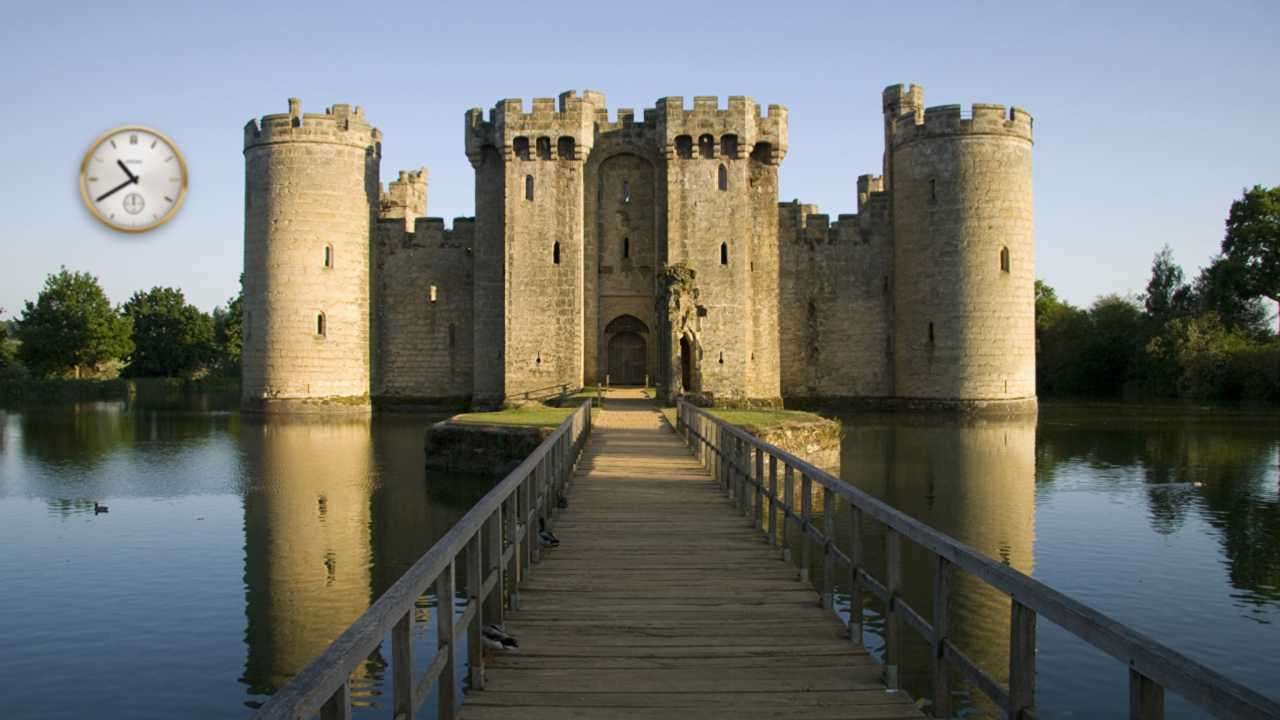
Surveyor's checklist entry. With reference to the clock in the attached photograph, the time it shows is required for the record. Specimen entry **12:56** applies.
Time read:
**10:40**
